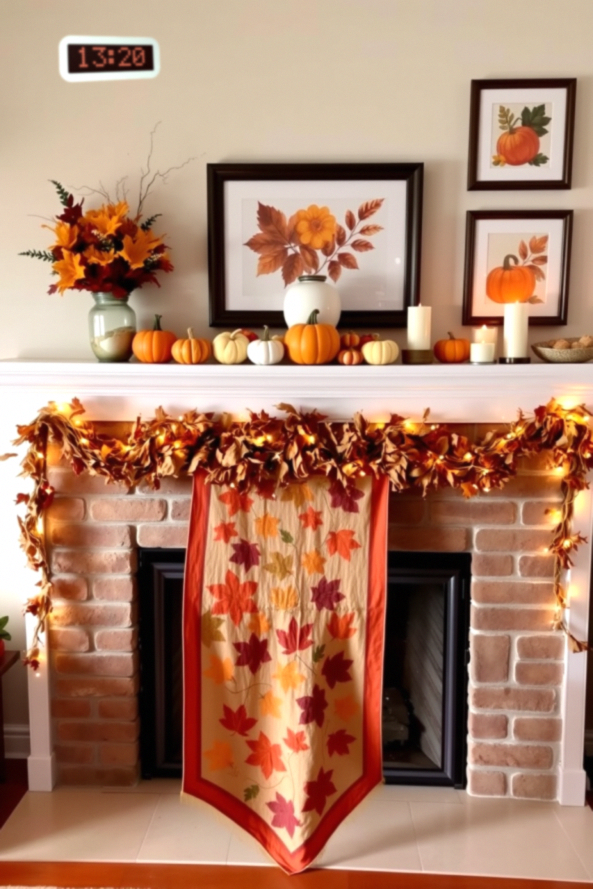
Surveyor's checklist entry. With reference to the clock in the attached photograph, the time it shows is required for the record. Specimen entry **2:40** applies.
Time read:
**13:20**
